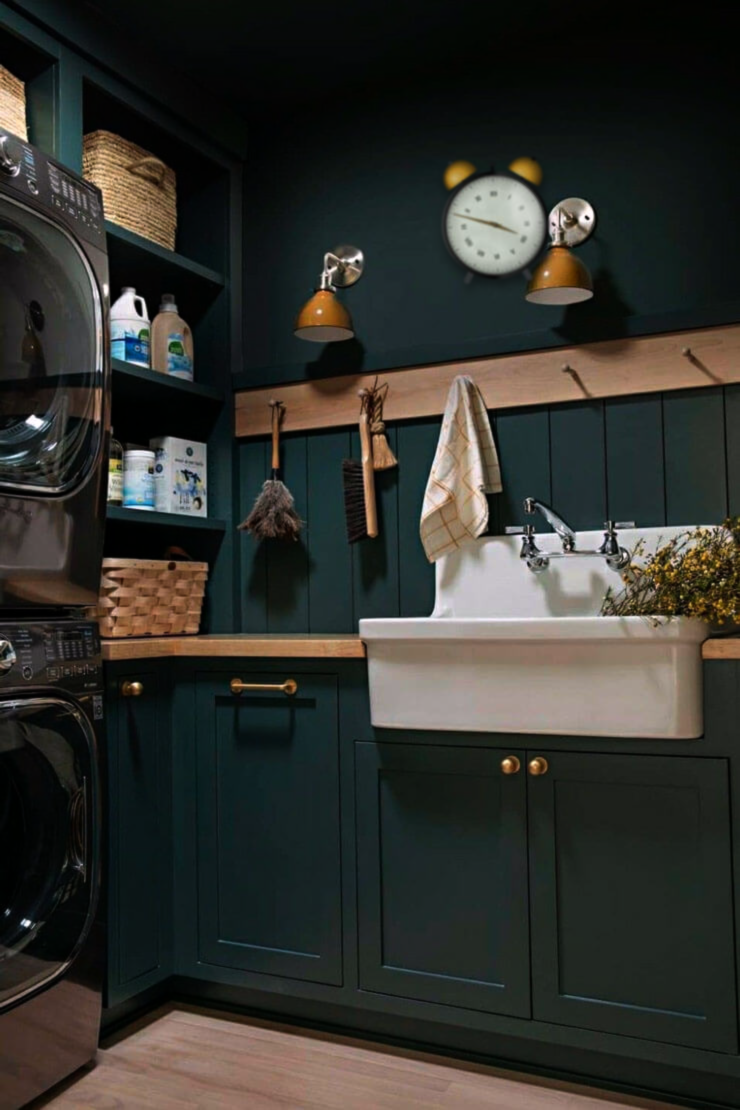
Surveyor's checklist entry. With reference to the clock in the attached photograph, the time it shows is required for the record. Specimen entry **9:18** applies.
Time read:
**3:48**
